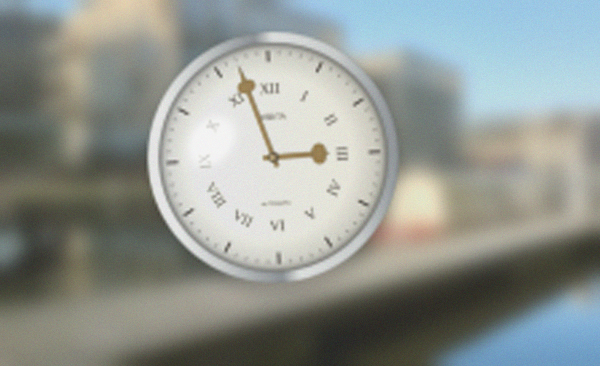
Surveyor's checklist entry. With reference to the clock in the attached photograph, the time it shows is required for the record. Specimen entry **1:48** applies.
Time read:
**2:57**
